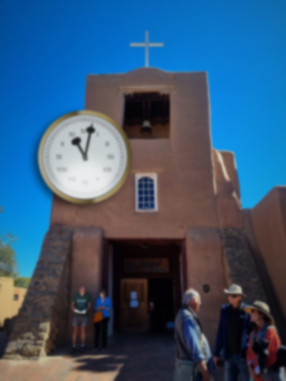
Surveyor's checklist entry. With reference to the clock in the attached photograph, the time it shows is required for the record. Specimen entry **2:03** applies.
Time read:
**11:02**
